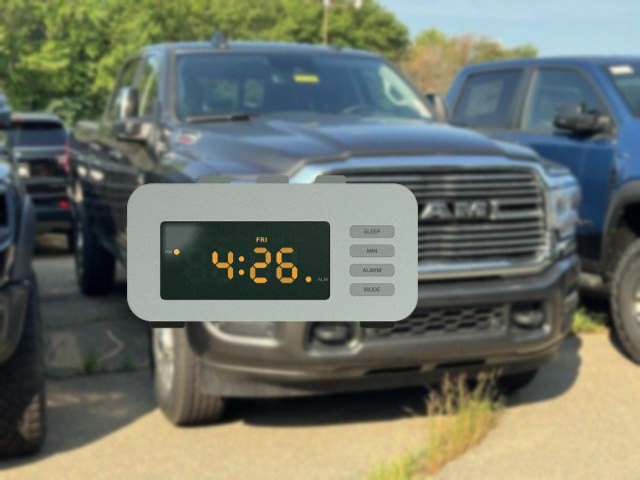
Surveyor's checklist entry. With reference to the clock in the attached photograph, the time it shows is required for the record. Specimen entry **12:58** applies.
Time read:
**4:26**
